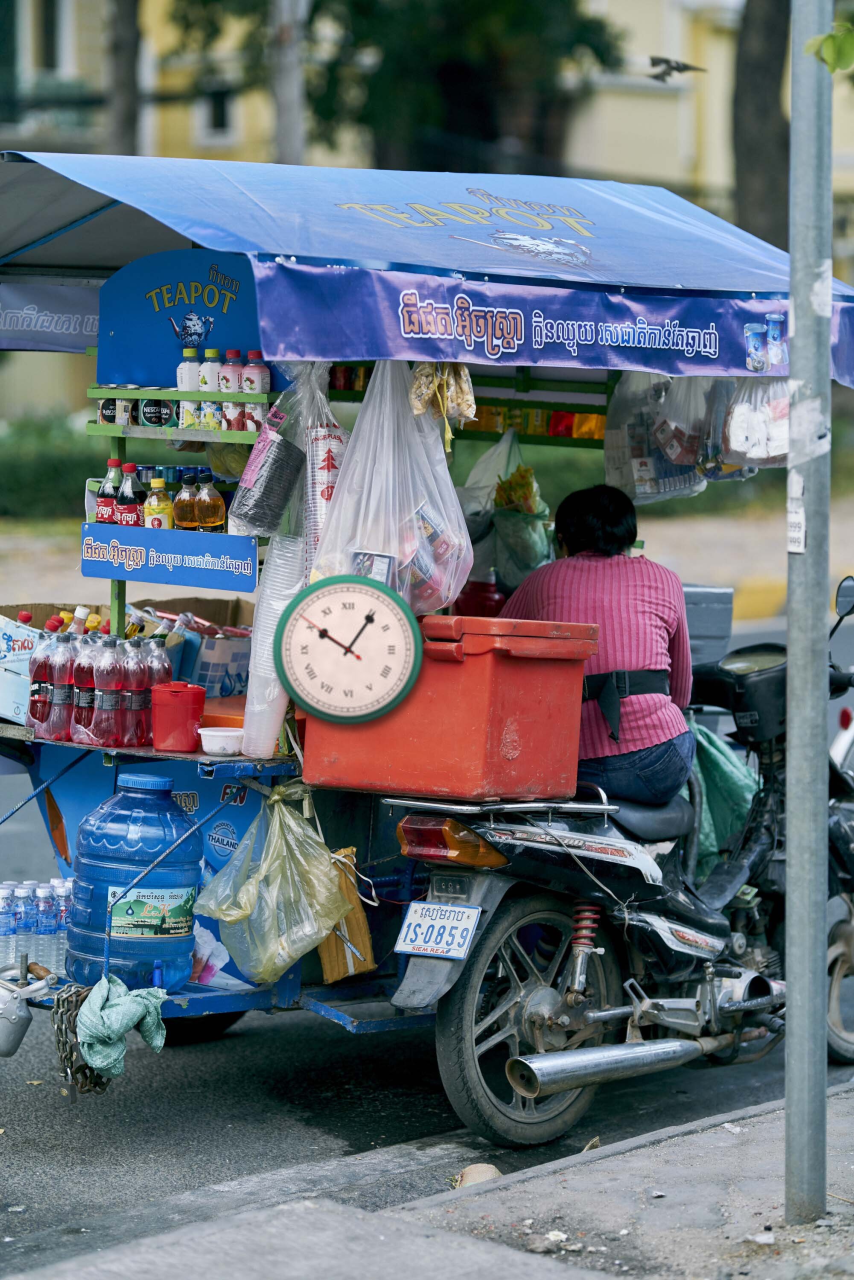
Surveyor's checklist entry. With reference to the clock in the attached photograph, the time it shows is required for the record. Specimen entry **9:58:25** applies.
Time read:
**10:05:51**
